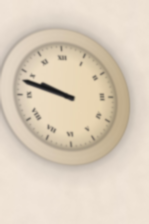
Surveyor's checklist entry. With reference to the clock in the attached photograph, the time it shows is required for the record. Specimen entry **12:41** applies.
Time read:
**9:48**
